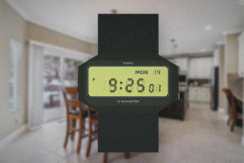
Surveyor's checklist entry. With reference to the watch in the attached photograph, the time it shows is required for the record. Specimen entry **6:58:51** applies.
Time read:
**9:25:01**
